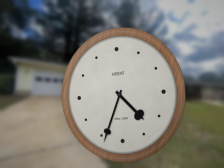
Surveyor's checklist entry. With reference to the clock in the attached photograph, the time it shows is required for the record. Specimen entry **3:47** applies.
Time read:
**4:34**
